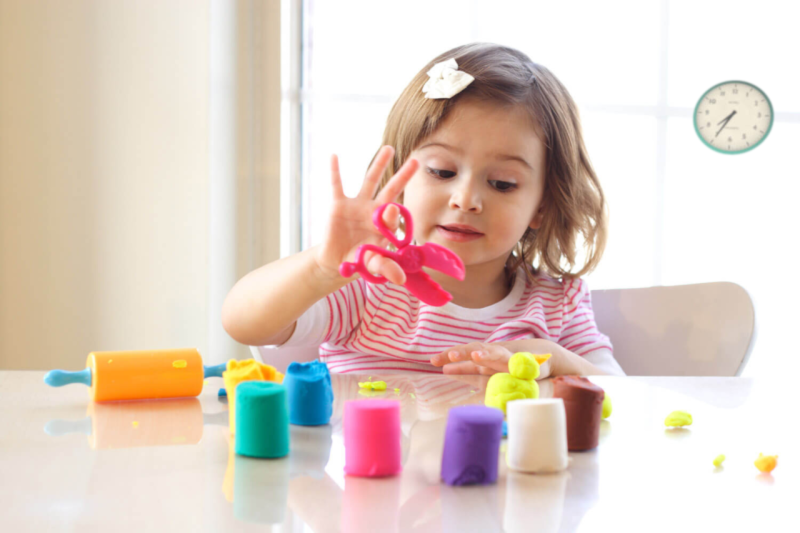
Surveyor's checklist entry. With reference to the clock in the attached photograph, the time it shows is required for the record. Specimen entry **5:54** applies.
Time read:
**7:35**
